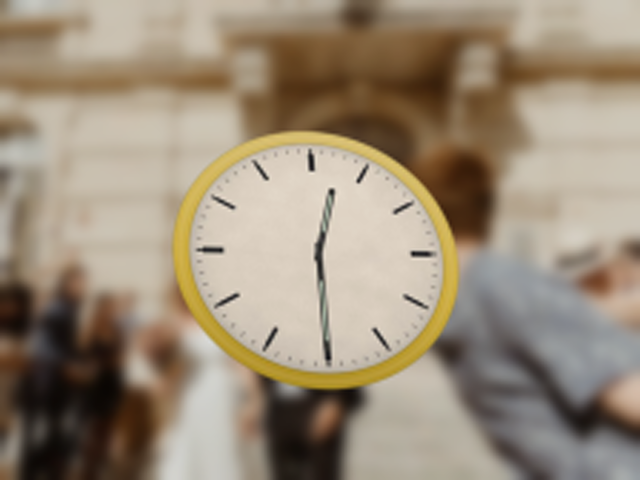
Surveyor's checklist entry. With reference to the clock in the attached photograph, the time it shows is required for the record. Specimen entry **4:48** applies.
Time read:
**12:30**
